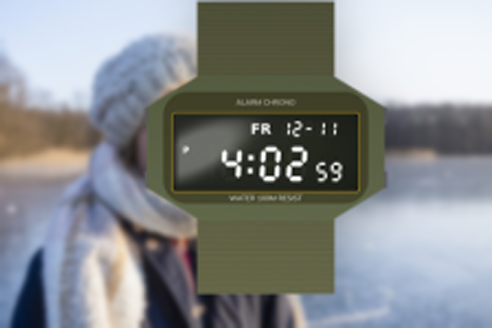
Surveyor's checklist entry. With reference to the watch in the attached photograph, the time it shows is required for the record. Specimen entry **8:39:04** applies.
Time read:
**4:02:59**
